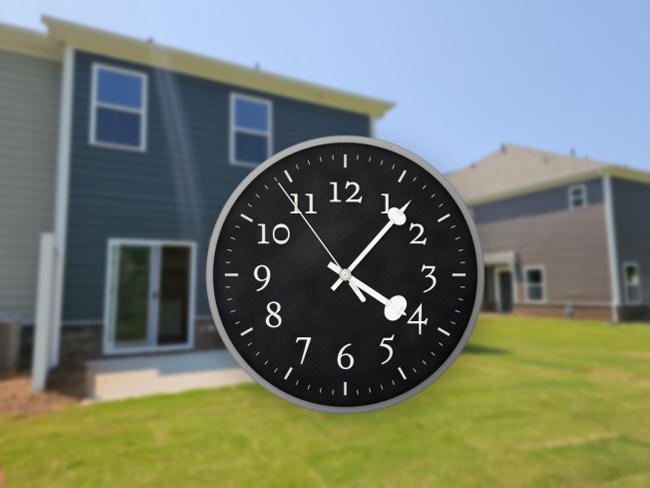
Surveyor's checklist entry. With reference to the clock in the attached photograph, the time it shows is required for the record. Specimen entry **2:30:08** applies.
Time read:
**4:06:54**
